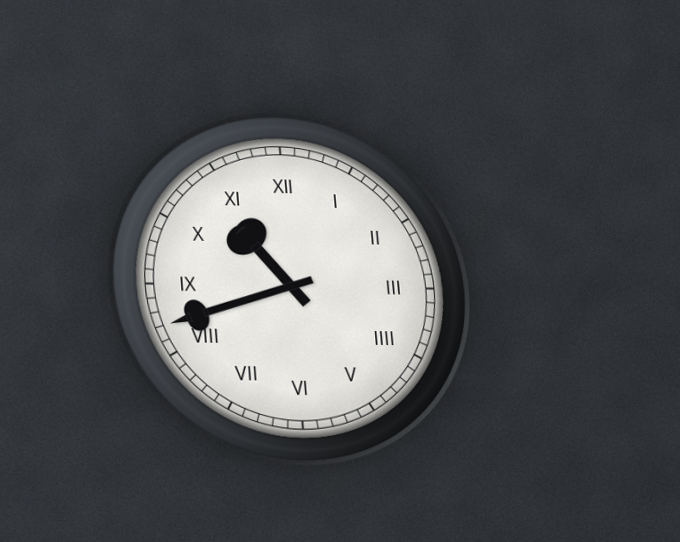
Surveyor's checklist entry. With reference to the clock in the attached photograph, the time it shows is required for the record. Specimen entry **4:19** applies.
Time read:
**10:42**
